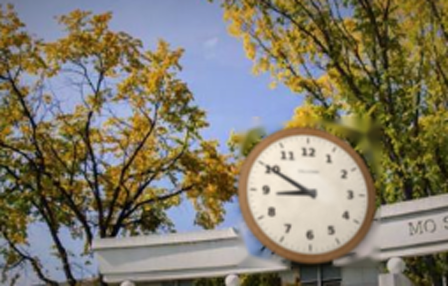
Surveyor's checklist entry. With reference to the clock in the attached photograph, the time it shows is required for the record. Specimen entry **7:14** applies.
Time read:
**8:50**
